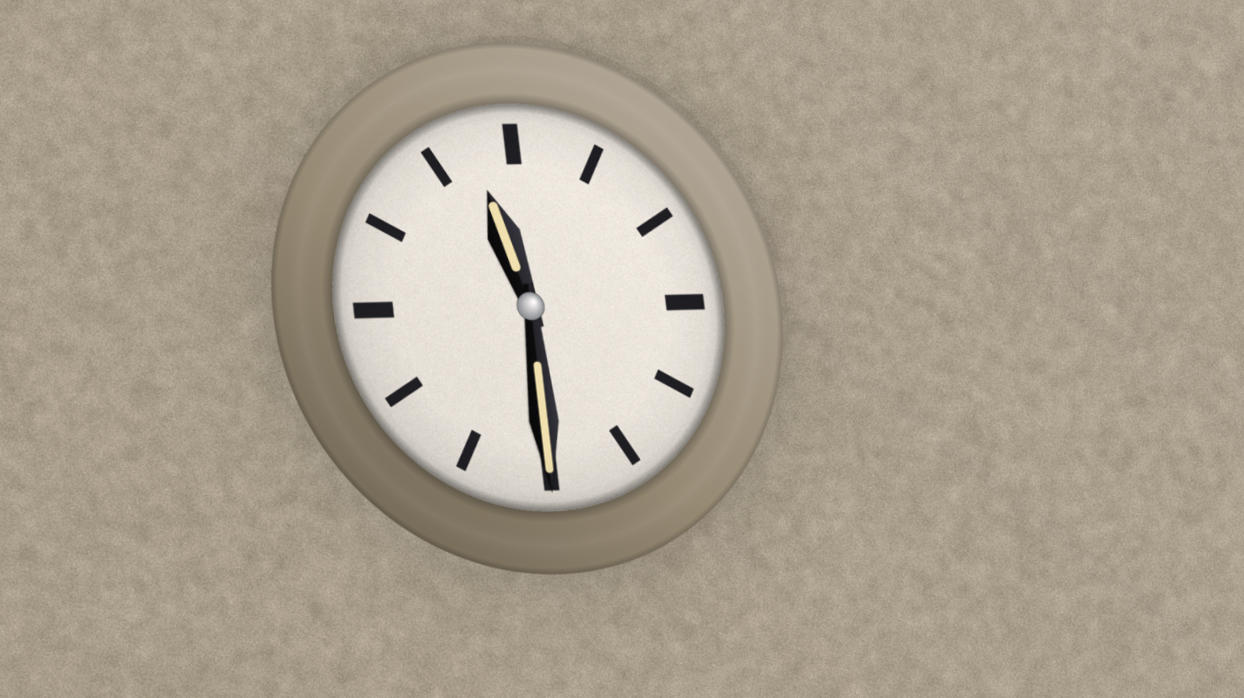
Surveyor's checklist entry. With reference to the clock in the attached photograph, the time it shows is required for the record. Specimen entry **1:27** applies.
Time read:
**11:30**
